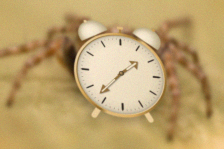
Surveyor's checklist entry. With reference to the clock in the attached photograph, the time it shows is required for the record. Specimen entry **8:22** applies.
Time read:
**1:37**
